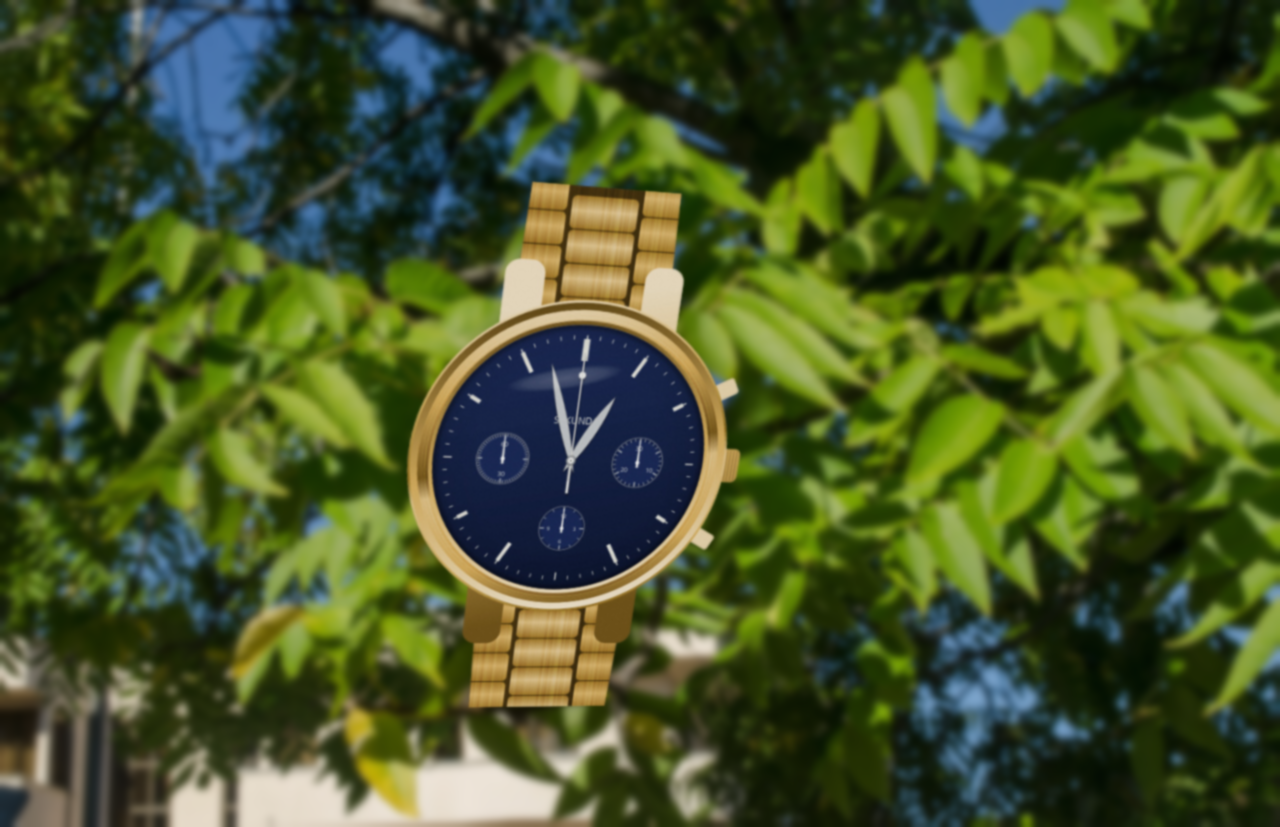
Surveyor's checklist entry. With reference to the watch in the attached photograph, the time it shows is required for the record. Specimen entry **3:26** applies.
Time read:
**12:57**
